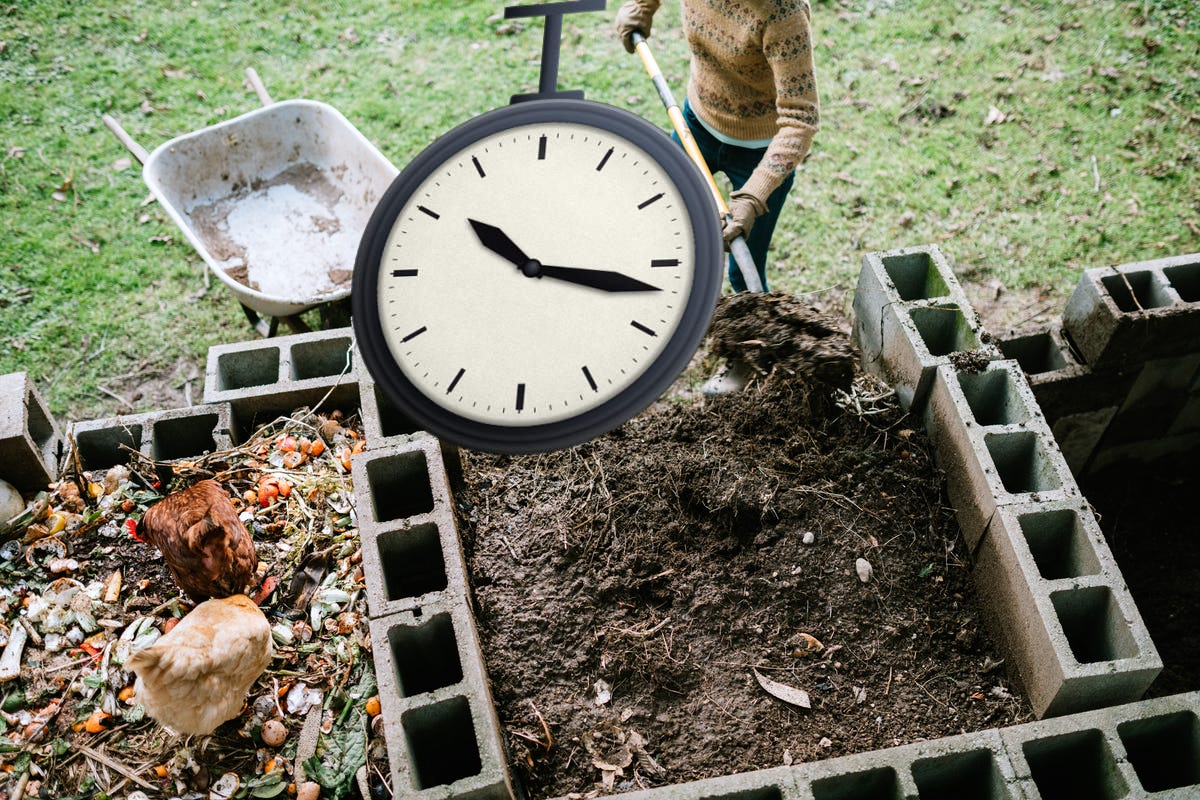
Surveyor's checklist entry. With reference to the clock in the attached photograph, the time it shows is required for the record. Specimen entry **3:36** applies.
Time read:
**10:17**
